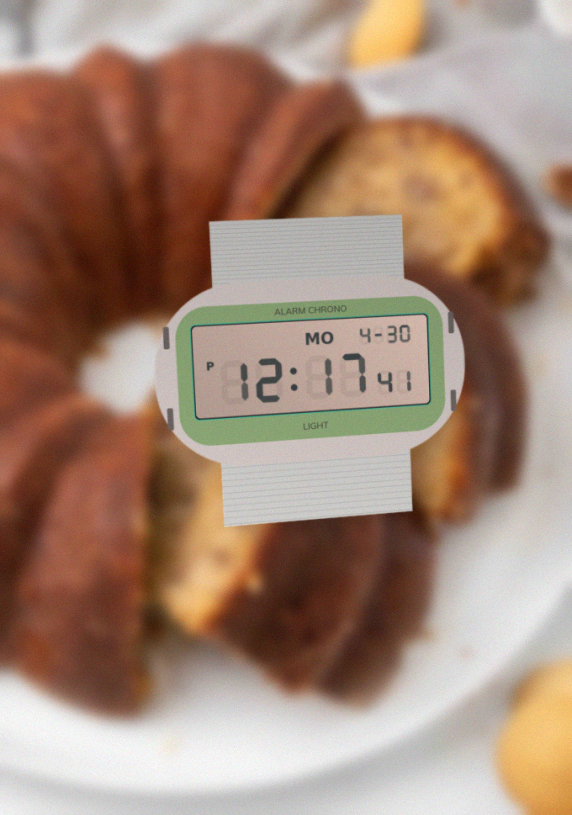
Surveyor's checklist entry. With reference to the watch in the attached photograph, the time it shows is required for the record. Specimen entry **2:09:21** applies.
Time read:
**12:17:41**
